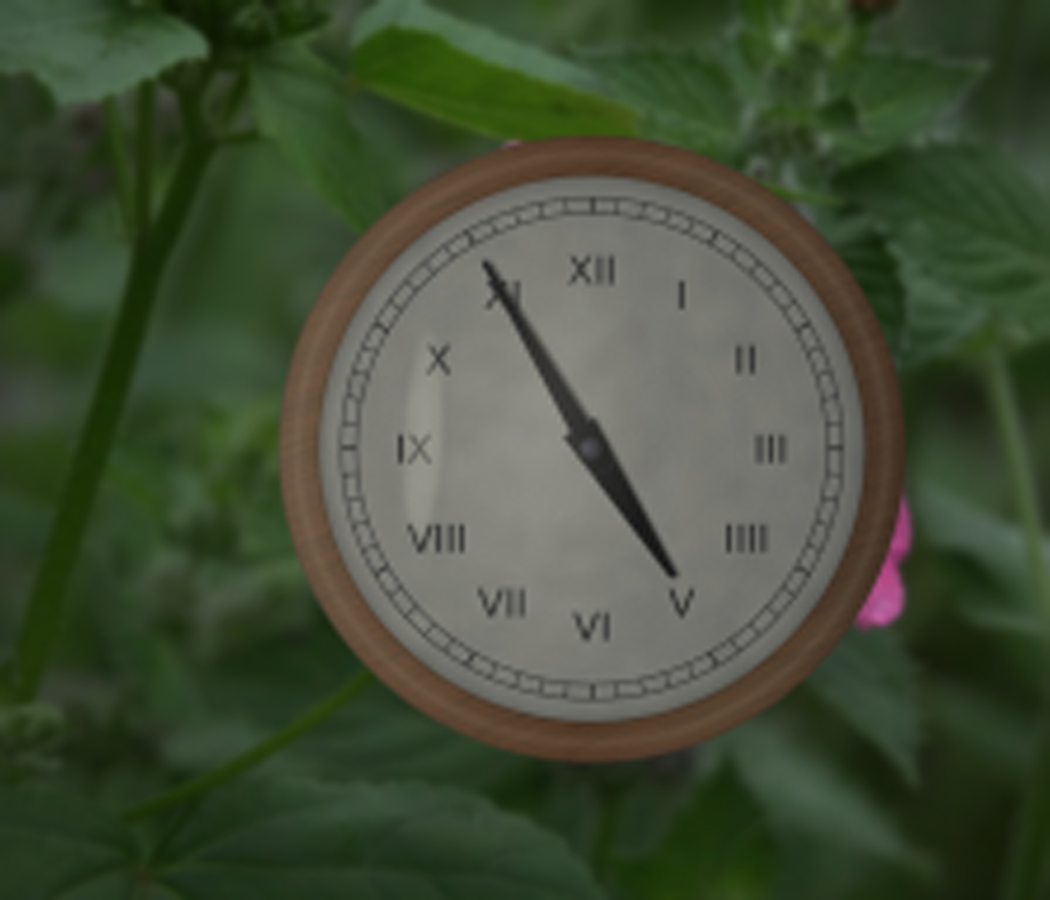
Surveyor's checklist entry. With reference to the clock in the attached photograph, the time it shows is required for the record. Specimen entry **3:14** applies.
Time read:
**4:55**
